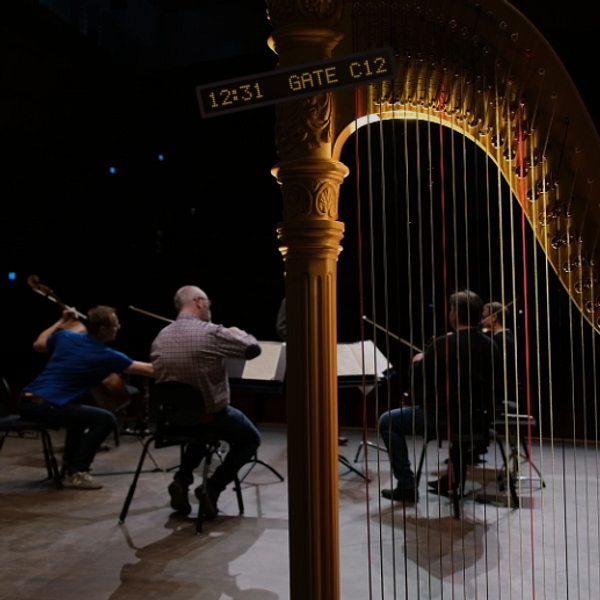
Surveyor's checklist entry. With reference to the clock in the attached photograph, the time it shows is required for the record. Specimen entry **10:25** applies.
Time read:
**12:31**
